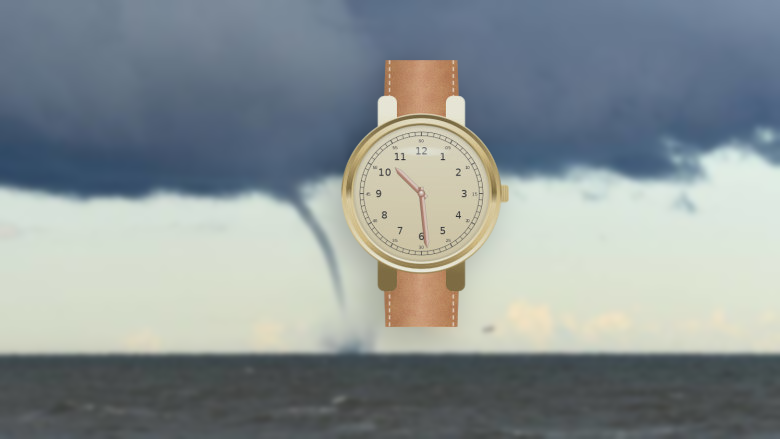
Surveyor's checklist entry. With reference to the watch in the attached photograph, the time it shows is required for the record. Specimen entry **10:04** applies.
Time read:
**10:29**
